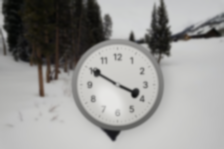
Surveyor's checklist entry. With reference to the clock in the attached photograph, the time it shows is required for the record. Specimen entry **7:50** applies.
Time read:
**3:50**
